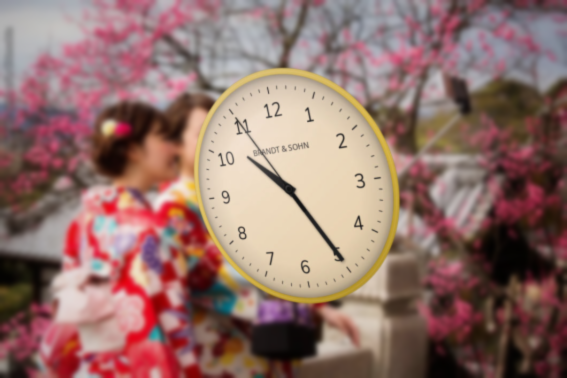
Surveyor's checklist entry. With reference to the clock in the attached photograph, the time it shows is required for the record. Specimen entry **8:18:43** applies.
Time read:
**10:24:55**
